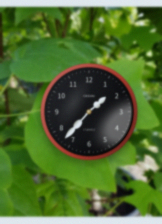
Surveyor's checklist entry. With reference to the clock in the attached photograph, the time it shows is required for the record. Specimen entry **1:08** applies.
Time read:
**1:37**
